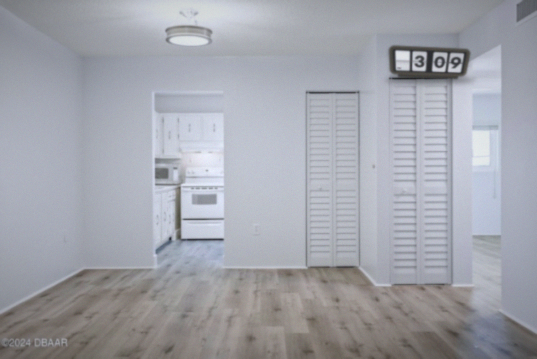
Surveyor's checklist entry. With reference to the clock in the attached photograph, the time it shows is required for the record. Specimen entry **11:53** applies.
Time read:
**3:09**
